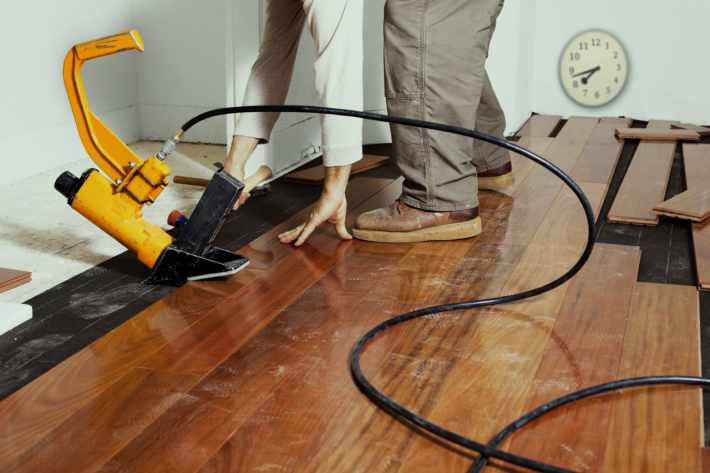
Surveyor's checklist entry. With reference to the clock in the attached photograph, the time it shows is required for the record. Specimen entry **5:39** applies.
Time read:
**7:43**
